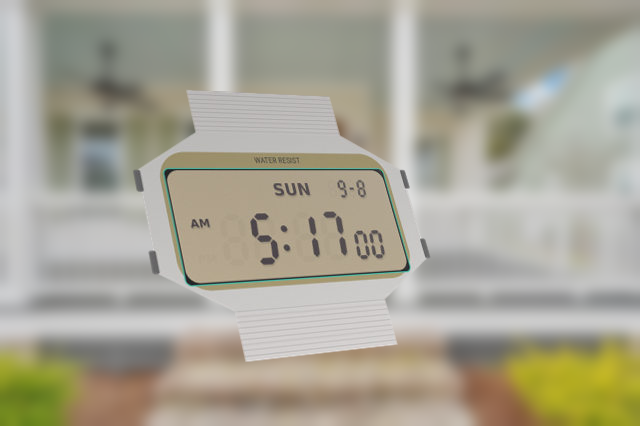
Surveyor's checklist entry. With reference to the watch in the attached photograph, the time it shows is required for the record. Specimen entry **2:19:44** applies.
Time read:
**5:17:00**
